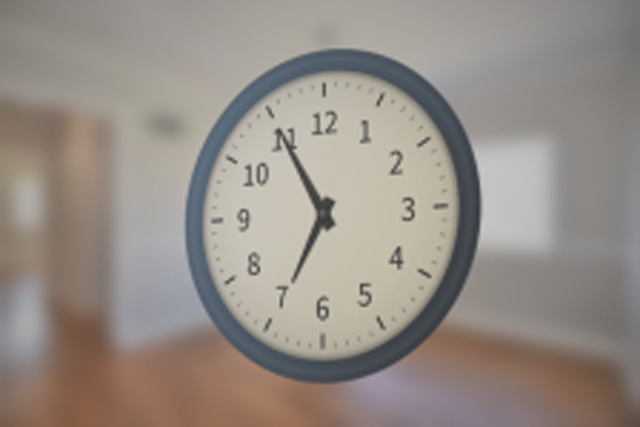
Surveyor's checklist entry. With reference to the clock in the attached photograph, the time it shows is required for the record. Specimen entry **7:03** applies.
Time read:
**6:55**
